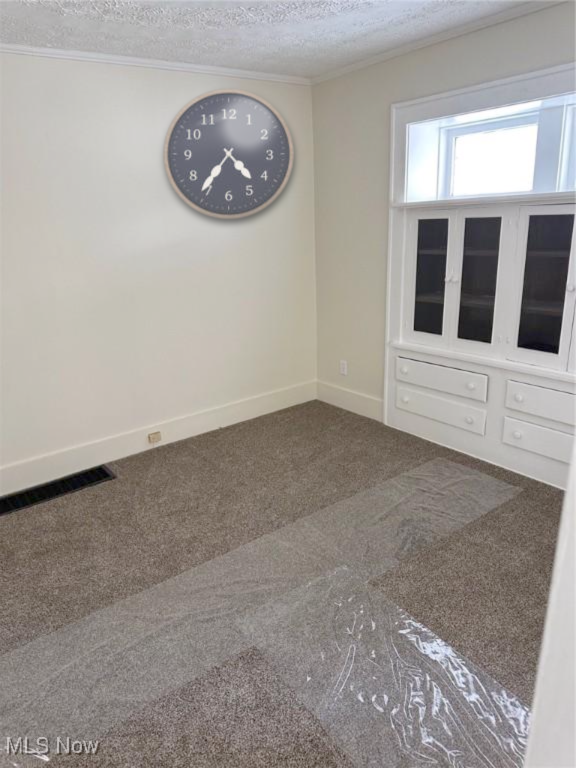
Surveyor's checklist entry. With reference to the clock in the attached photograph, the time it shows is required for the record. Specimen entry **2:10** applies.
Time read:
**4:36**
